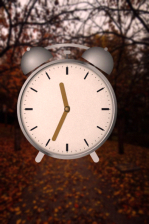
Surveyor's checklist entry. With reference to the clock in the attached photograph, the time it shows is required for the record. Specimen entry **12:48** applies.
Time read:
**11:34**
